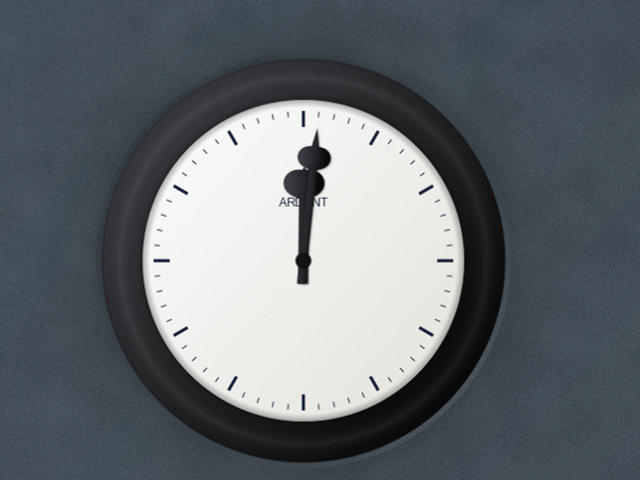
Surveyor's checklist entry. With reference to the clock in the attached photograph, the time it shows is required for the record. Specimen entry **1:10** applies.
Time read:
**12:01**
